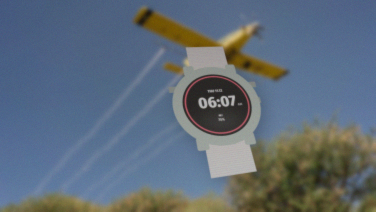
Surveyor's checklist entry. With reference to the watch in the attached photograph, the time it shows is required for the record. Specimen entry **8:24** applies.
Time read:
**6:07**
